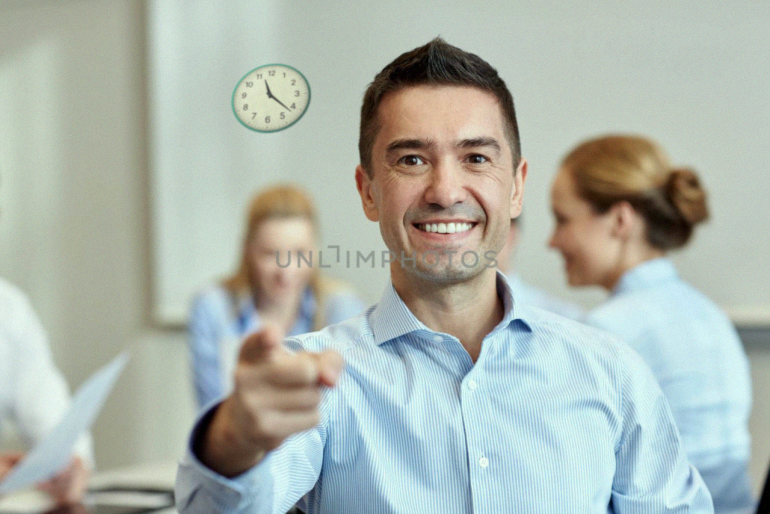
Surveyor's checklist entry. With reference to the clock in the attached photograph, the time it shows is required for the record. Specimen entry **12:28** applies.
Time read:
**11:22**
